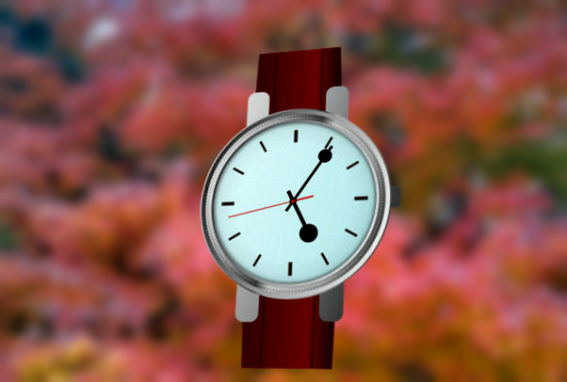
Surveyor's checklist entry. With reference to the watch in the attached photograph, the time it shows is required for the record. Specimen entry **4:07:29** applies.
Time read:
**5:05:43**
